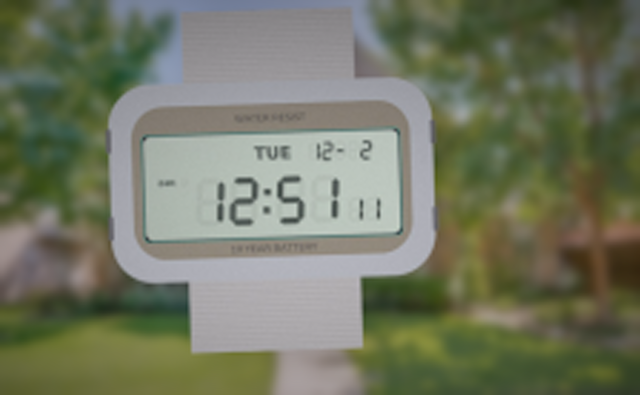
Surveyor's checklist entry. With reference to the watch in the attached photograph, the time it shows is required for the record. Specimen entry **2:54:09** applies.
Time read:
**12:51:11**
